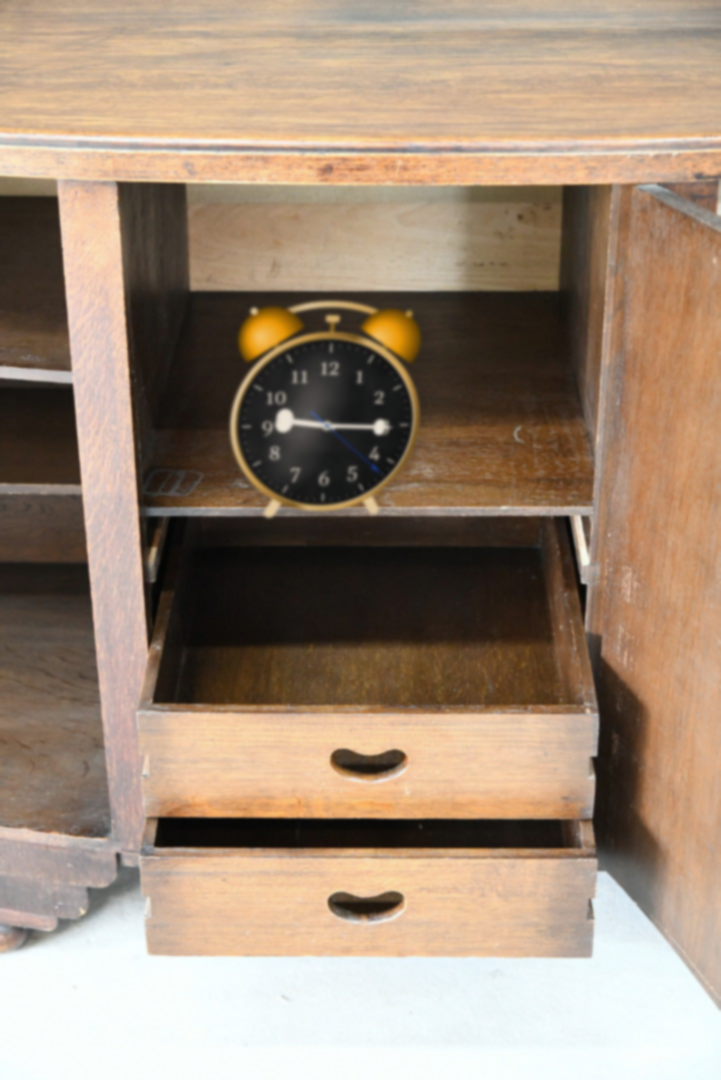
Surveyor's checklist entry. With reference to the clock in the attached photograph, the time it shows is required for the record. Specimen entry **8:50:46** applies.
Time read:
**9:15:22**
